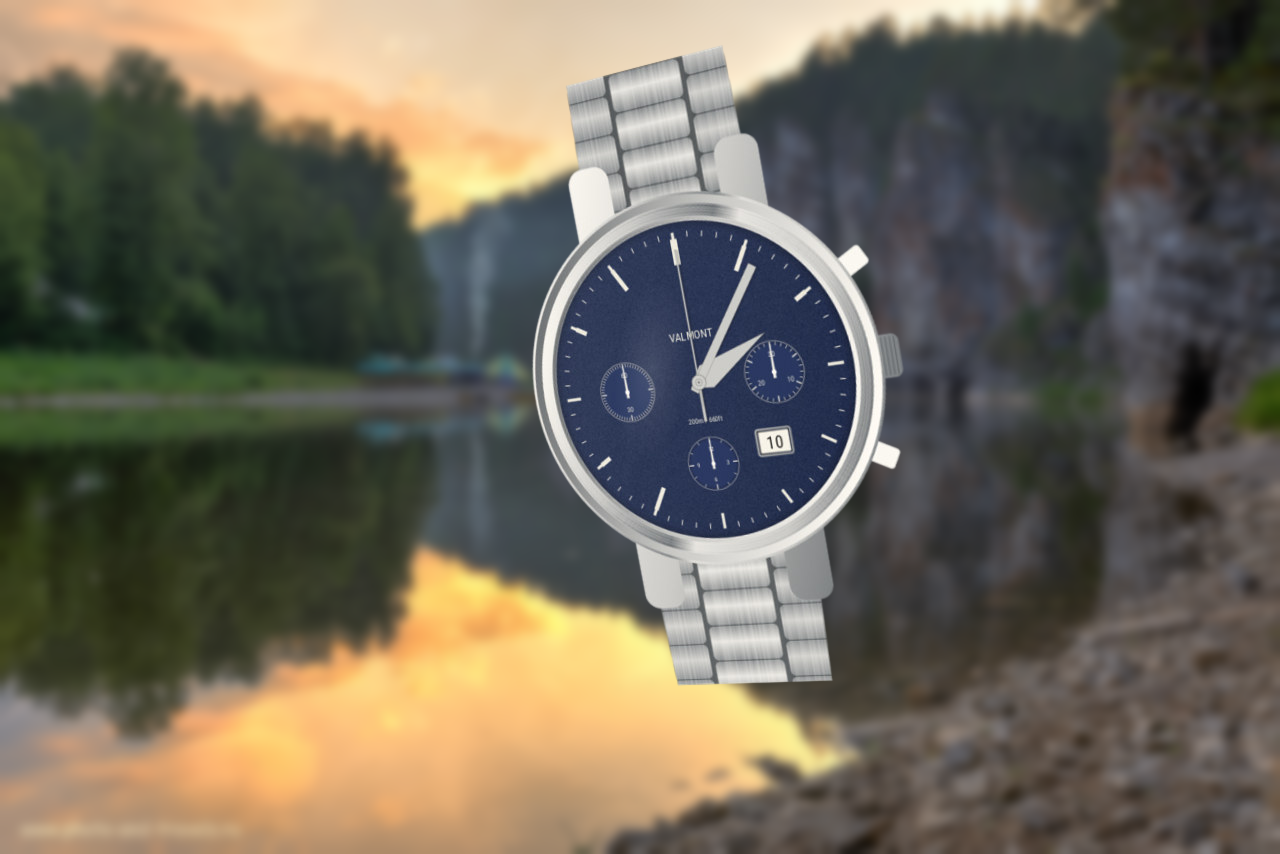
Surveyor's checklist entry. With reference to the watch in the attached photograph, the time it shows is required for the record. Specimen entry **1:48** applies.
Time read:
**2:06**
